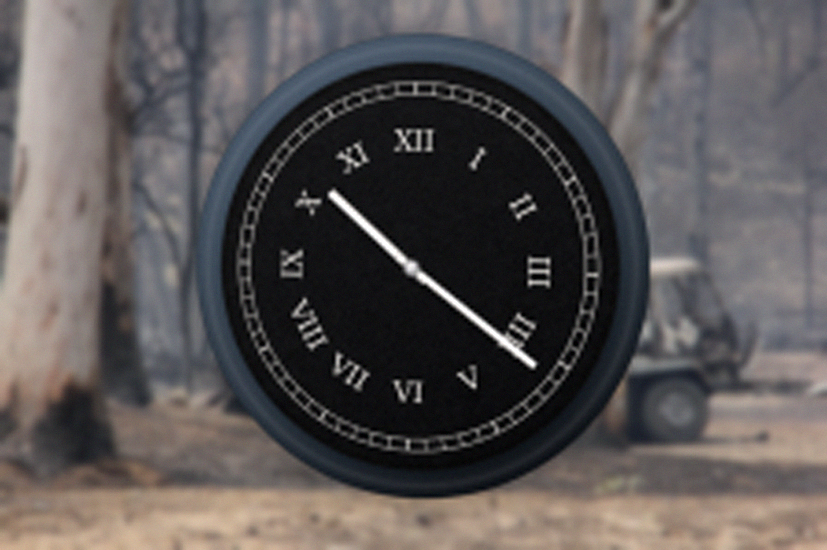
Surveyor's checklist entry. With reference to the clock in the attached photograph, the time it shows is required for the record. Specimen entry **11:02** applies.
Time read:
**10:21**
